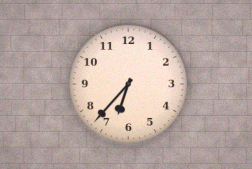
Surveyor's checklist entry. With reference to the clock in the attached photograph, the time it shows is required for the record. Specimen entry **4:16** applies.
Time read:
**6:37**
